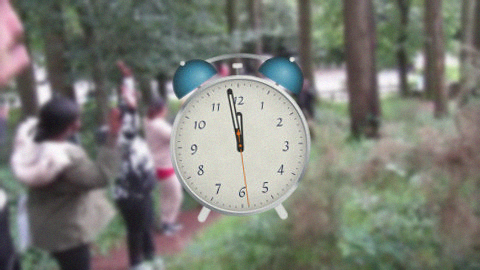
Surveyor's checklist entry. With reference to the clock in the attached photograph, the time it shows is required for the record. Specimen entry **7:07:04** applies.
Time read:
**11:58:29**
